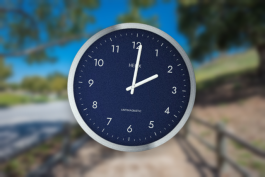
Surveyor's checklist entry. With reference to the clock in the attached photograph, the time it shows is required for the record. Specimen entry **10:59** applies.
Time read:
**2:01**
